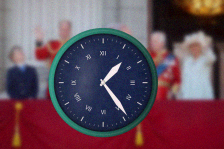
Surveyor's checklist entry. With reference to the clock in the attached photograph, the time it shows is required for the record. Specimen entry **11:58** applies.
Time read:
**1:24**
